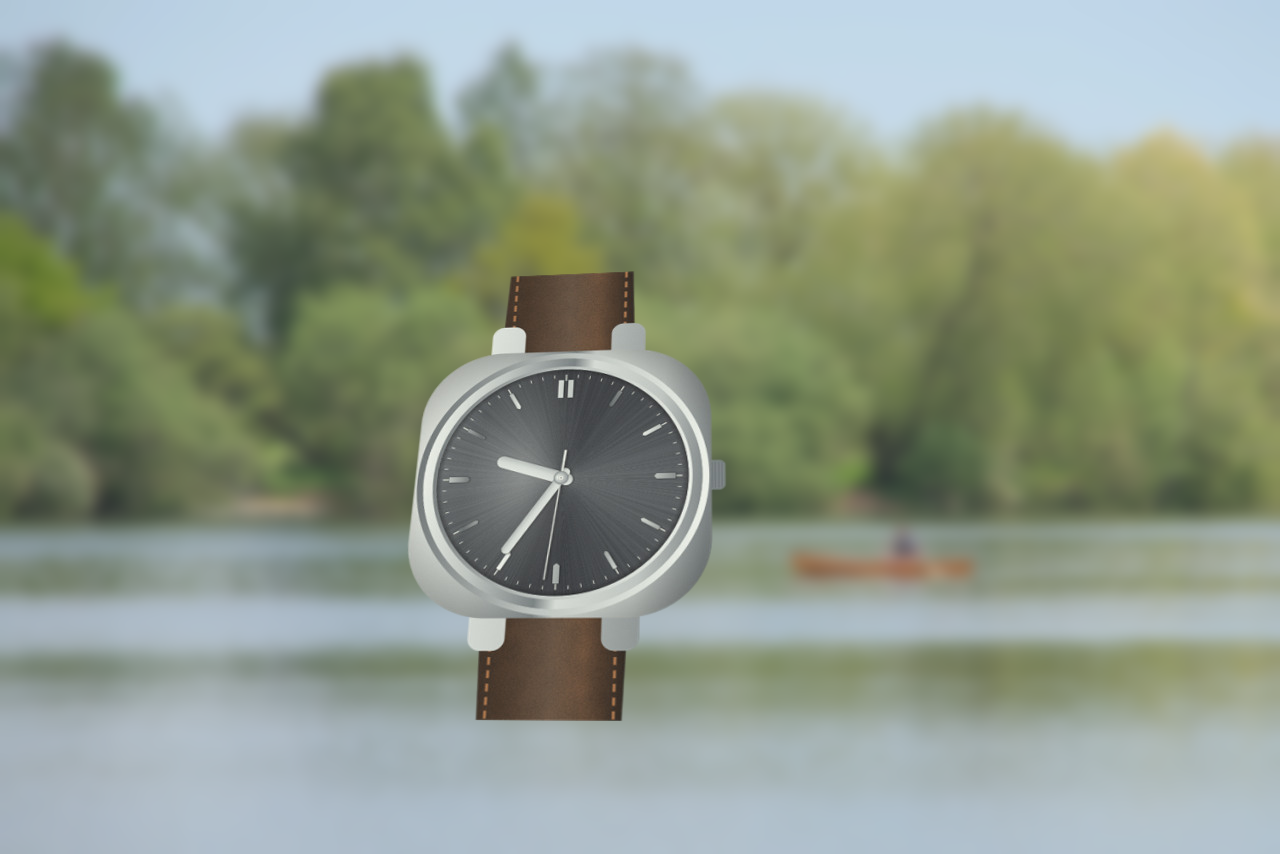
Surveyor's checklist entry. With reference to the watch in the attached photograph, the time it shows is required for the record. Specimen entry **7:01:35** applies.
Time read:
**9:35:31**
